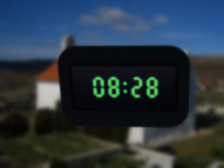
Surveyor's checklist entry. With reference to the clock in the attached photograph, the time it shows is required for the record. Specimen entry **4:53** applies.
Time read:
**8:28**
